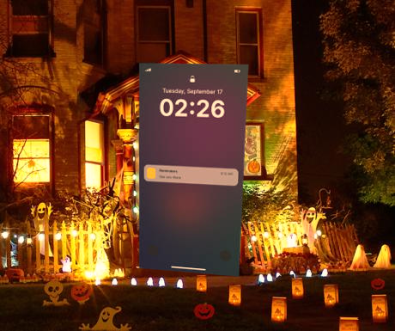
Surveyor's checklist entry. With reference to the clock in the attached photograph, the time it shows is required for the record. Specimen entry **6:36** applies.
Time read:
**2:26**
